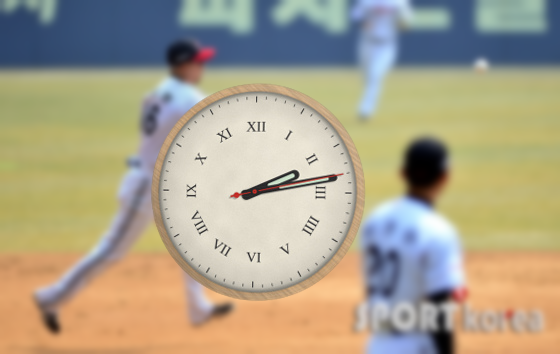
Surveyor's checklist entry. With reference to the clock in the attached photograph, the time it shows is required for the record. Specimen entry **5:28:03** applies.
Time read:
**2:13:13**
